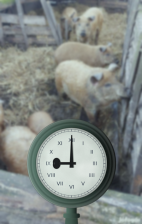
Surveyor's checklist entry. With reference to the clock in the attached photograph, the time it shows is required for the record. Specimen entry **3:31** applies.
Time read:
**9:00**
